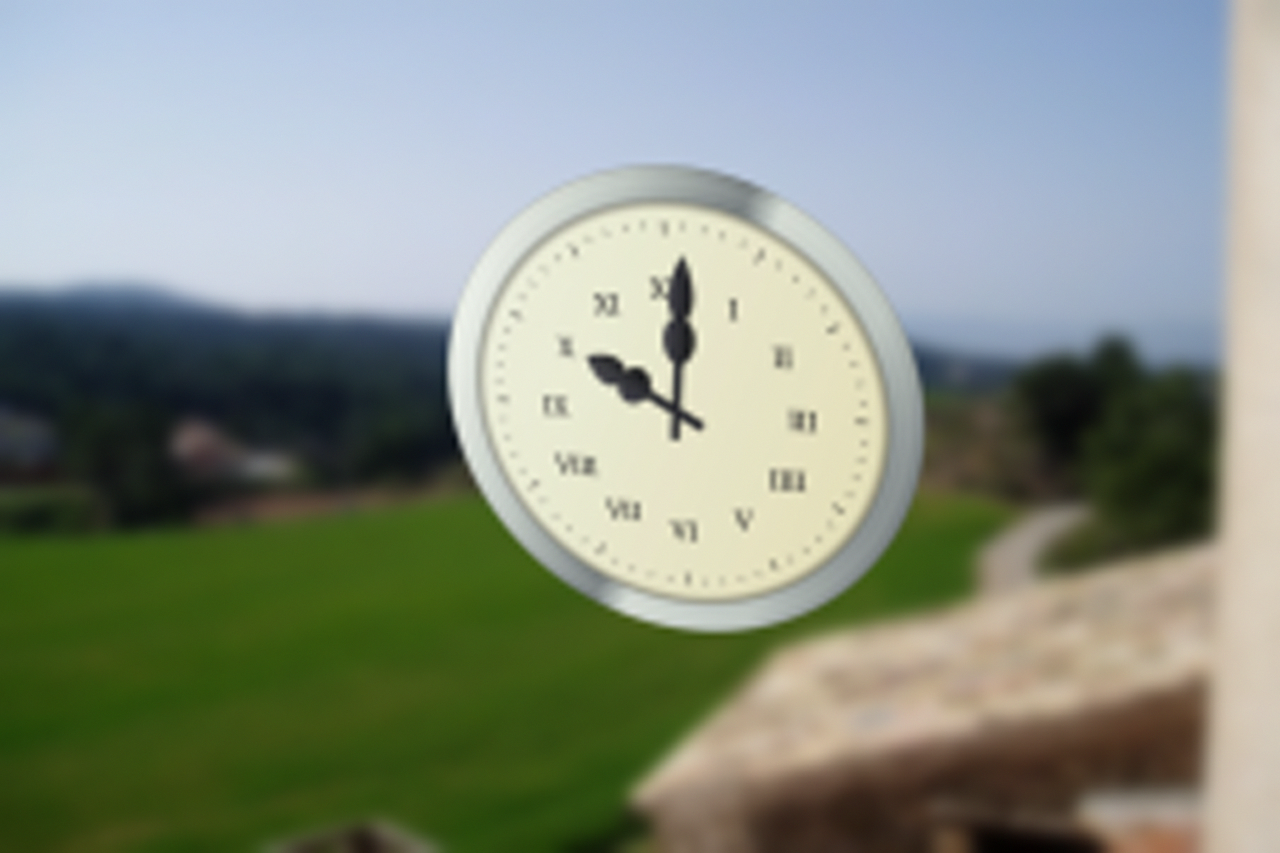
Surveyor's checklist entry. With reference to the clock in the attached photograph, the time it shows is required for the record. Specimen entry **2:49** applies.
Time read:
**10:01**
